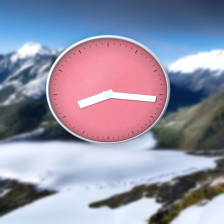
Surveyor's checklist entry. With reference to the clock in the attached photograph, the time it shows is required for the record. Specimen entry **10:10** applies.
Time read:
**8:16**
